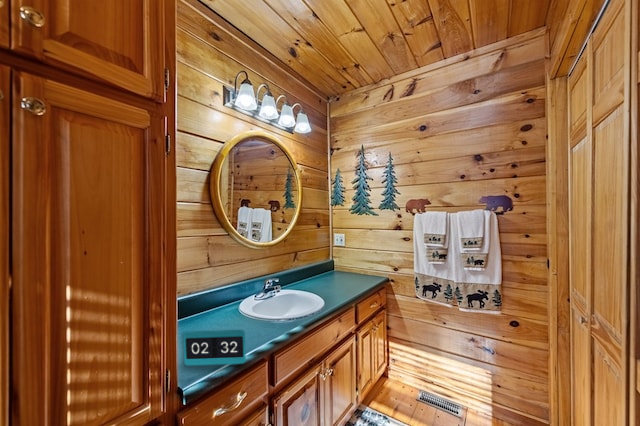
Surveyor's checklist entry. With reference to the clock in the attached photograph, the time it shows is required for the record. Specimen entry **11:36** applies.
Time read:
**2:32**
